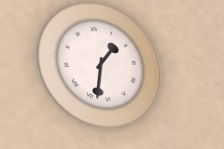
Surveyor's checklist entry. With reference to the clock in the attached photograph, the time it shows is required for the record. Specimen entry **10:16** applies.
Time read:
**1:33**
